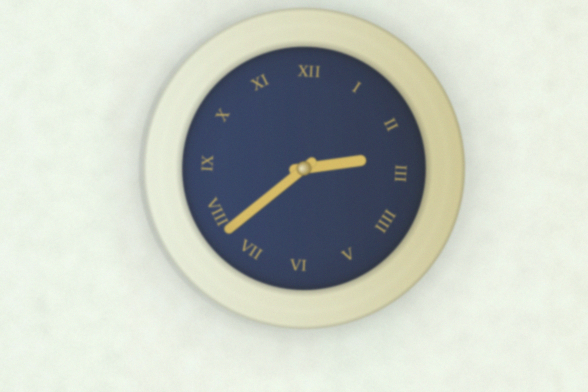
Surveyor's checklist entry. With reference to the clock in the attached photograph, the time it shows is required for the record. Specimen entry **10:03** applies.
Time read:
**2:38**
